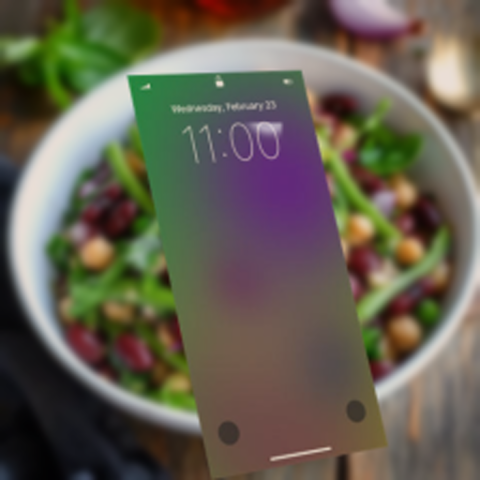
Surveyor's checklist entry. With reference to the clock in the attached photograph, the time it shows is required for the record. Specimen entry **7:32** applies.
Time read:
**11:00**
